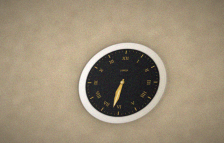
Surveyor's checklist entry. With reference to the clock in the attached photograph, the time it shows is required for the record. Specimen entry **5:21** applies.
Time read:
**6:32**
